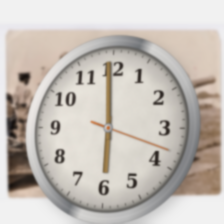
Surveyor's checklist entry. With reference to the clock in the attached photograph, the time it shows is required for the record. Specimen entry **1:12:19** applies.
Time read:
**5:59:18**
